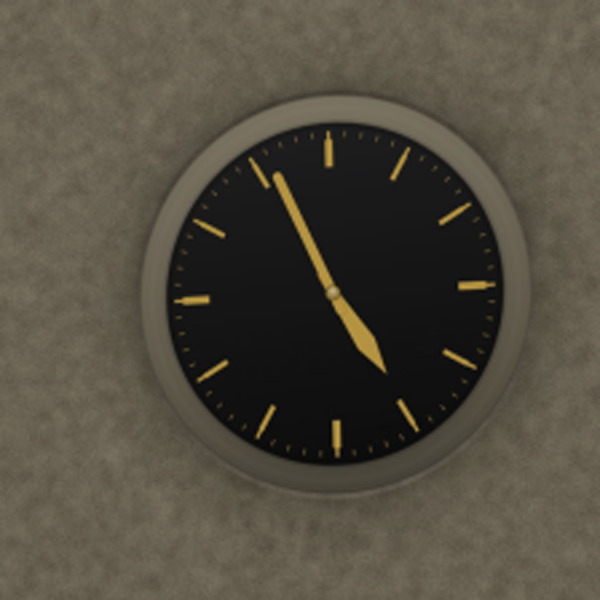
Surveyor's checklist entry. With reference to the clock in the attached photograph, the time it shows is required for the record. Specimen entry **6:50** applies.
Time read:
**4:56**
